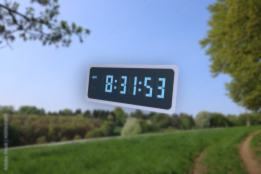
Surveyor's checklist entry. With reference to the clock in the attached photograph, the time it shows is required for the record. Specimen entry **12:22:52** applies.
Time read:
**8:31:53**
